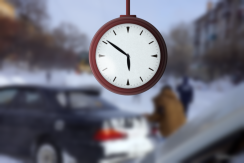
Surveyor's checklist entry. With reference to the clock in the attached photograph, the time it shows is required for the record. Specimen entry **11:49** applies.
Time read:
**5:51**
